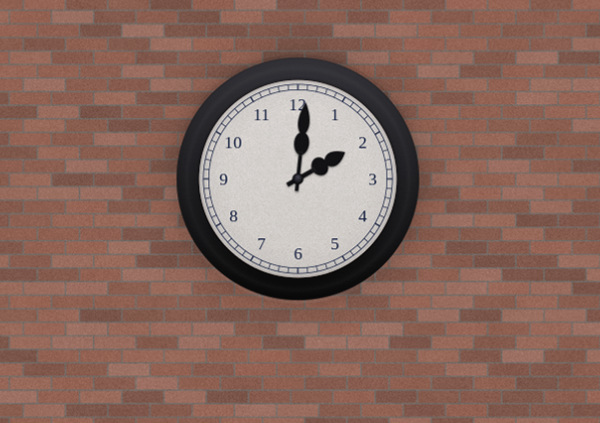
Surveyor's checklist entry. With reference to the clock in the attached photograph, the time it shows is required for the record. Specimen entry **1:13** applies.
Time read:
**2:01**
